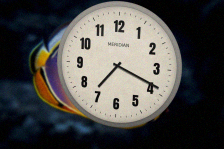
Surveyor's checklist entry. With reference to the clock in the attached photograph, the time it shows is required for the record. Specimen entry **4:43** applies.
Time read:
**7:19**
